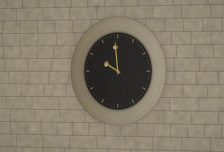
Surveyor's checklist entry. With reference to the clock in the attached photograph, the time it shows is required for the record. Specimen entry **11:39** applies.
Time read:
**9:59**
